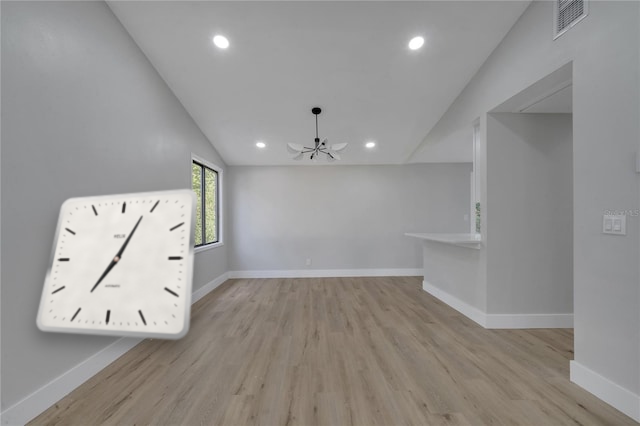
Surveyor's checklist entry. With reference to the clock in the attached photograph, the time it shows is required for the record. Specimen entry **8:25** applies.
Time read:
**7:04**
